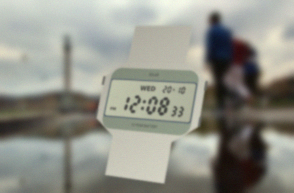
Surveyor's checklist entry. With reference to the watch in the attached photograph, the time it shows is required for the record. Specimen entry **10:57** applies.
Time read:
**12:08**
